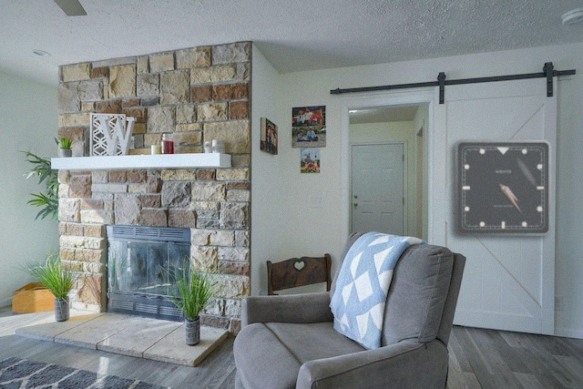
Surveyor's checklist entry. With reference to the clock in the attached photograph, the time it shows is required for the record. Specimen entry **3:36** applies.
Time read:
**4:24**
